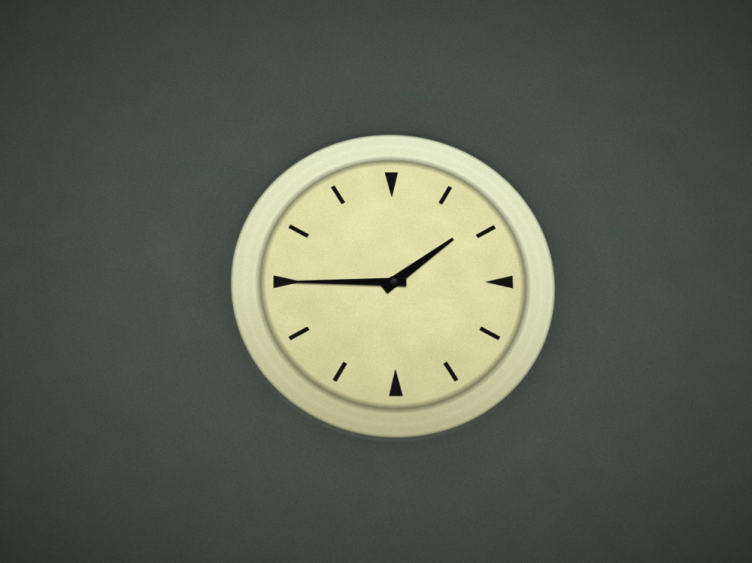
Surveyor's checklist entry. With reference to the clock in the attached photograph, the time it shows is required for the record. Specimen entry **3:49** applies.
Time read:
**1:45**
